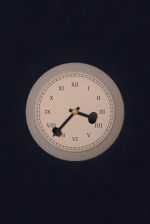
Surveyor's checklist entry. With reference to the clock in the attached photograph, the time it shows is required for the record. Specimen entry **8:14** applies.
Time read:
**3:37**
